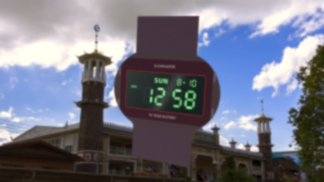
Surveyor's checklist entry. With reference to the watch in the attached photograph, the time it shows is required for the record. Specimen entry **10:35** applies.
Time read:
**12:58**
